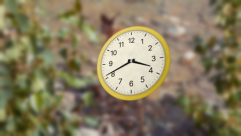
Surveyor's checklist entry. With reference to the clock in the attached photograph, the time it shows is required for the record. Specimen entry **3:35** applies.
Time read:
**3:41**
